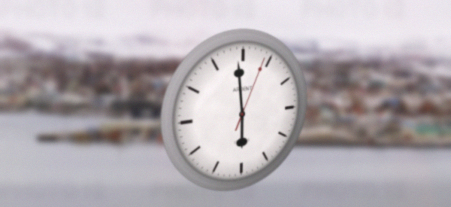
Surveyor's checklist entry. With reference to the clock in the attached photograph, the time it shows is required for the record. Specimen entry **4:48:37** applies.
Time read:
**5:59:04**
